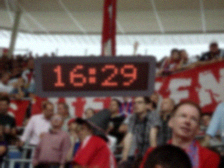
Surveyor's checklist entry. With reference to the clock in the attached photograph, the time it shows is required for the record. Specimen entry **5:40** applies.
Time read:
**16:29**
